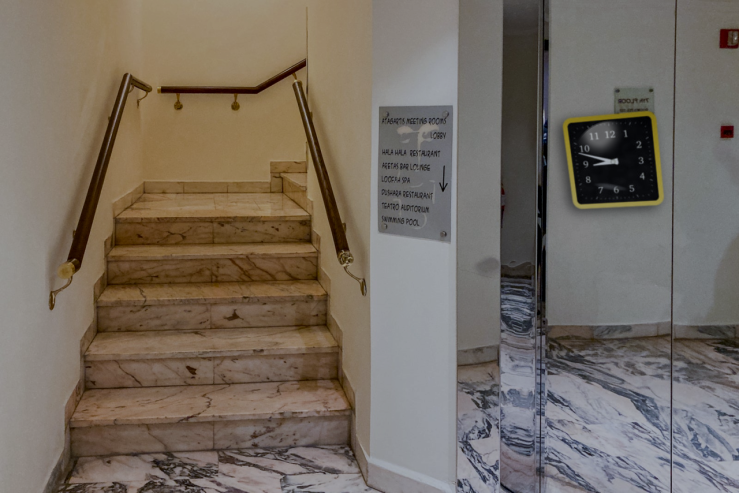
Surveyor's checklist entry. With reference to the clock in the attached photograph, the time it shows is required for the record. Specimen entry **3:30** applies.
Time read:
**8:48**
